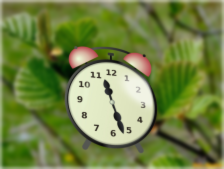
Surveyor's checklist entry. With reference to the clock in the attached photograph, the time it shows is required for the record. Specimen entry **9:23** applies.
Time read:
**11:27**
